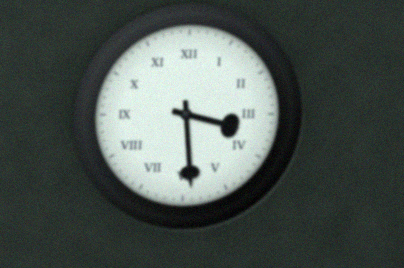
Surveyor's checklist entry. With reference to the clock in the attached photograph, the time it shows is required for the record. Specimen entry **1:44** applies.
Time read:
**3:29**
